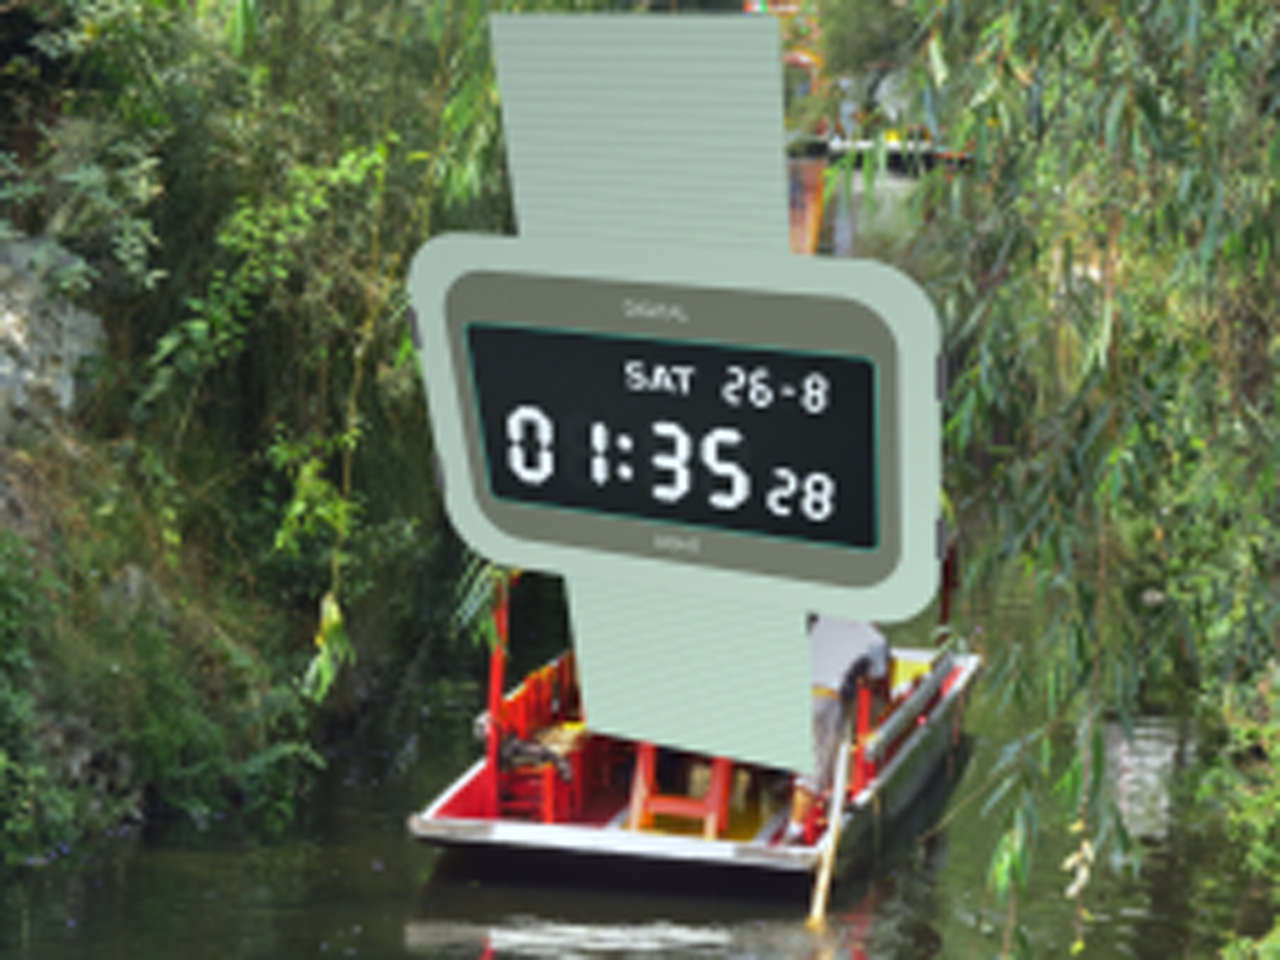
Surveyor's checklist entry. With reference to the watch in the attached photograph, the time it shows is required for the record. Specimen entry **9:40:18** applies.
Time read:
**1:35:28**
